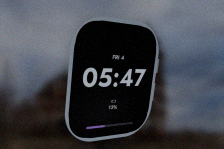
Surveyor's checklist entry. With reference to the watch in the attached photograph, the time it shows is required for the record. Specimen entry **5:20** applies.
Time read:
**5:47**
